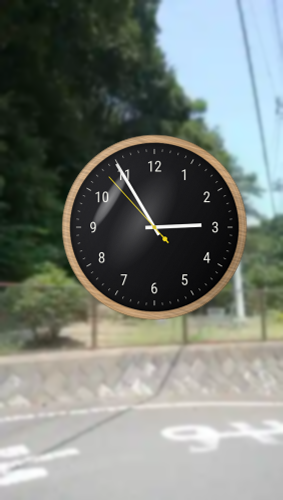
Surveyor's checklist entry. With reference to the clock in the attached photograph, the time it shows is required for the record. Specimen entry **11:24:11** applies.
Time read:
**2:54:53**
